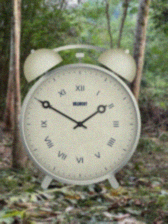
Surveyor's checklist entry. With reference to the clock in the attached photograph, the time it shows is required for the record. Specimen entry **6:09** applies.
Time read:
**1:50**
